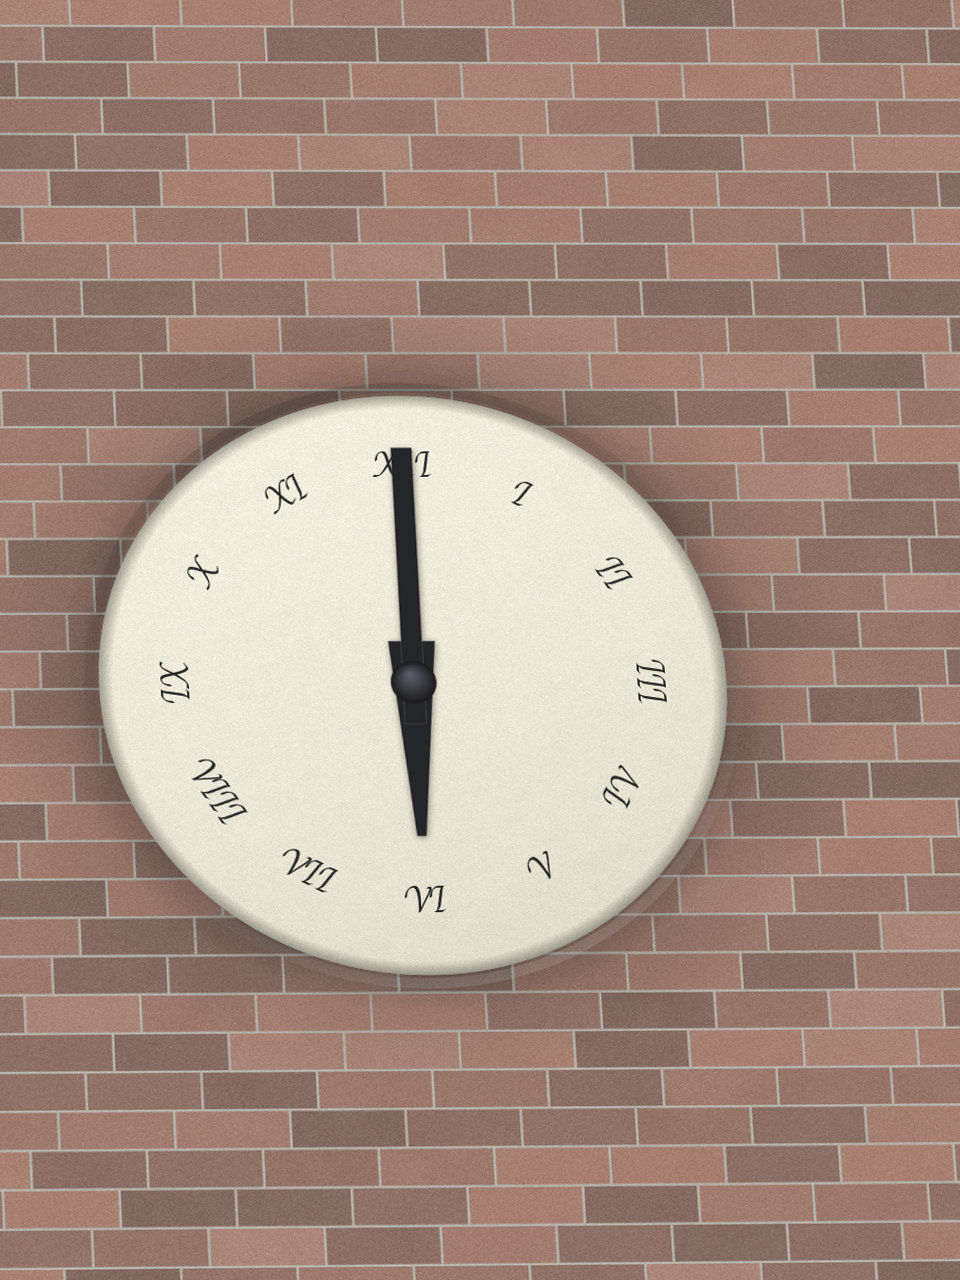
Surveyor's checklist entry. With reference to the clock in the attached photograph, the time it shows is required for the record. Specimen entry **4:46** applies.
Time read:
**6:00**
